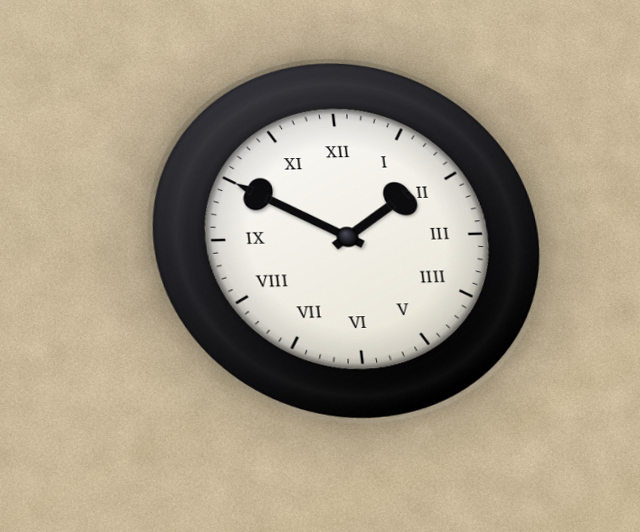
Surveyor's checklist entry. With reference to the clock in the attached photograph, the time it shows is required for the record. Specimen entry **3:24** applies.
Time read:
**1:50**
